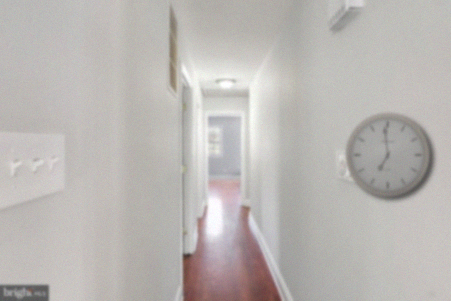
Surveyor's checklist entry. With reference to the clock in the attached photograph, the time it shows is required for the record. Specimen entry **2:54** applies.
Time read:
**6:59**
